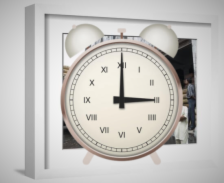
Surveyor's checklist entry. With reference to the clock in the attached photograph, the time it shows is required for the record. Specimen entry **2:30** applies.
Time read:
**3:00**
